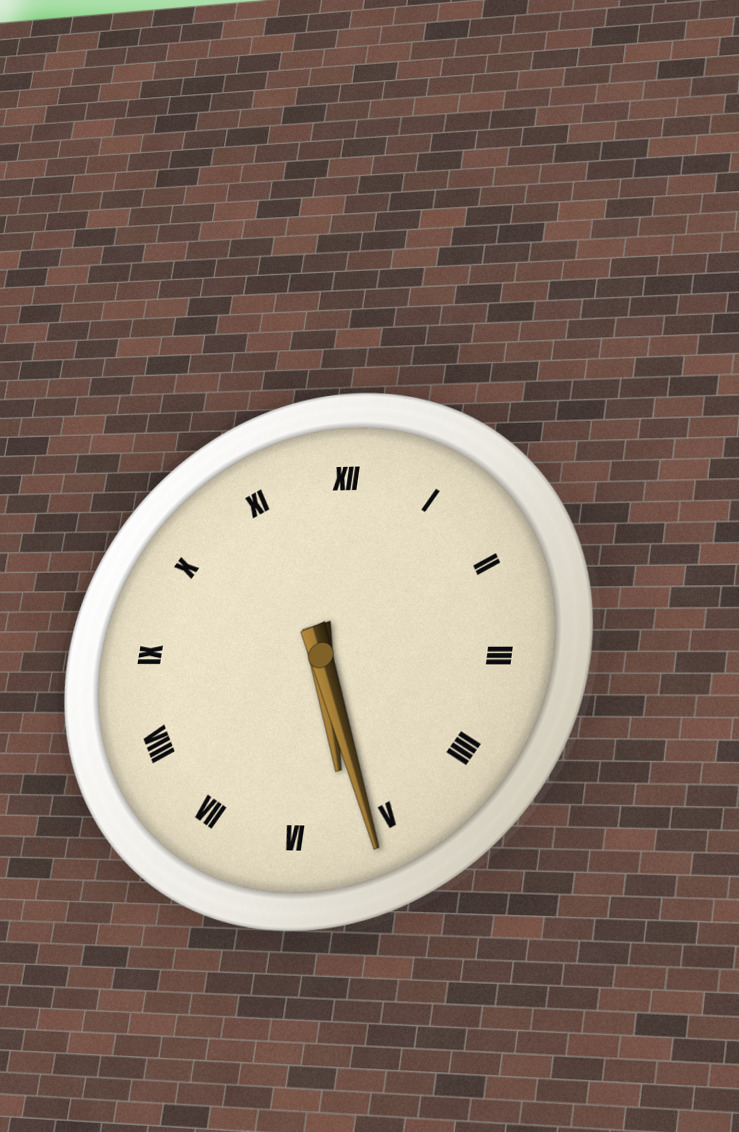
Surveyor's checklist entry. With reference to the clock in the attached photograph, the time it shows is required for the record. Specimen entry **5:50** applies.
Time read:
**5:26**
